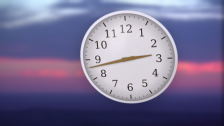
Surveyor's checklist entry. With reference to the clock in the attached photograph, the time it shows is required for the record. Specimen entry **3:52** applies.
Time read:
**2:43**
